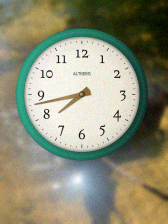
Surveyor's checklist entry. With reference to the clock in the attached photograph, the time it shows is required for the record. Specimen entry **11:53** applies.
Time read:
**7:43**
